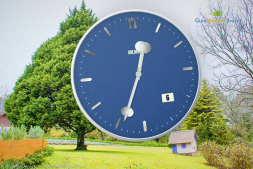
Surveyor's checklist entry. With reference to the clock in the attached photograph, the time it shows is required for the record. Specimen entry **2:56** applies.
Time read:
**12:34**
